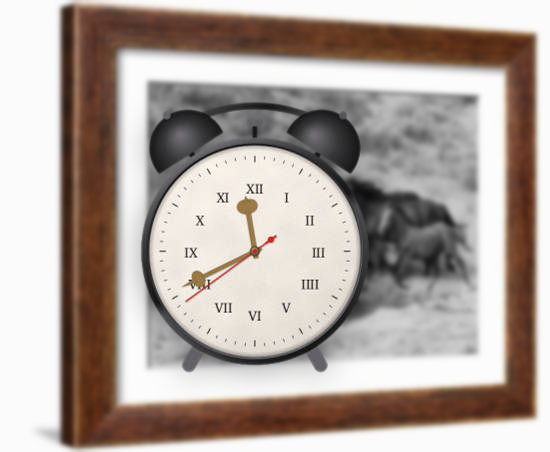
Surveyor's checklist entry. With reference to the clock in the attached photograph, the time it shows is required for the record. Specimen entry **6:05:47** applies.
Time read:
**11:40:39**
